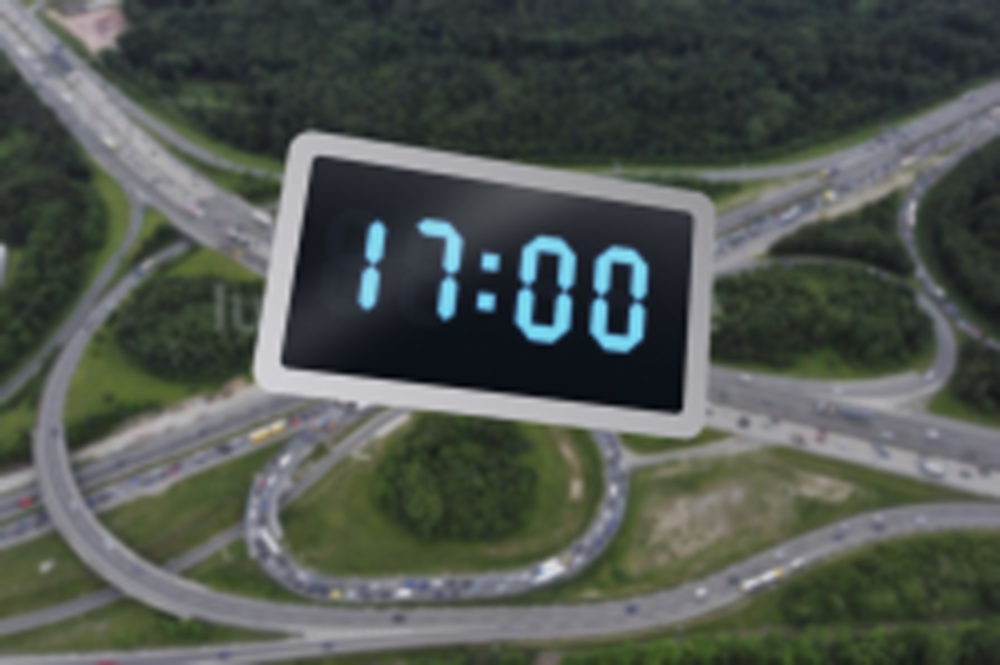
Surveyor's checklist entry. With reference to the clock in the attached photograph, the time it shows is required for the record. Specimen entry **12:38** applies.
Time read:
**17:00**
